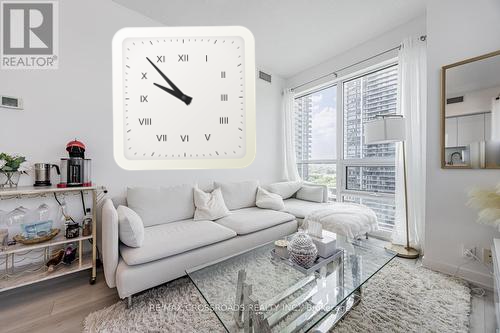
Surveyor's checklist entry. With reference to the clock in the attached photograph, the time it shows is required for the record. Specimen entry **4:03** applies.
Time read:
**9:53**
